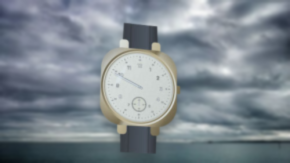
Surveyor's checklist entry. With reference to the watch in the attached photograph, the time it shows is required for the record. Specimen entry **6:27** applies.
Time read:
**9:49**
